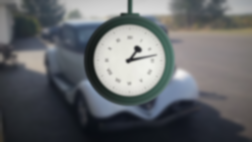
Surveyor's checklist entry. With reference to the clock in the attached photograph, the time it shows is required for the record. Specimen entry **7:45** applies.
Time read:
**1:13**
